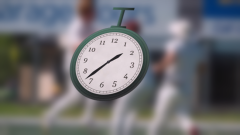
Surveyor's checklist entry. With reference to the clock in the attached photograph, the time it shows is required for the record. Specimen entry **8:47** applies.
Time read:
**1:37**
